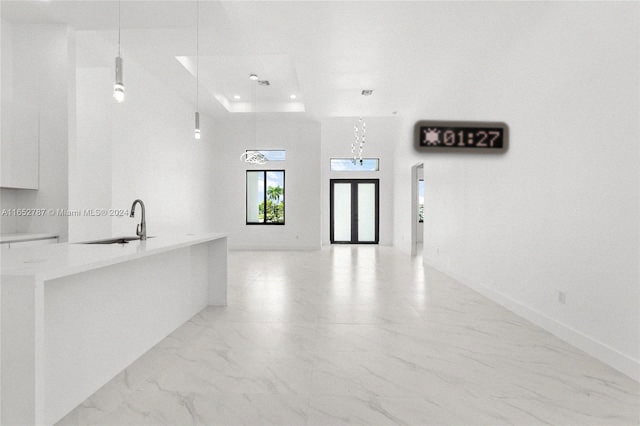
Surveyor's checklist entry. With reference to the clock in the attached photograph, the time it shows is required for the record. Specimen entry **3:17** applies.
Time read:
**1:27**
